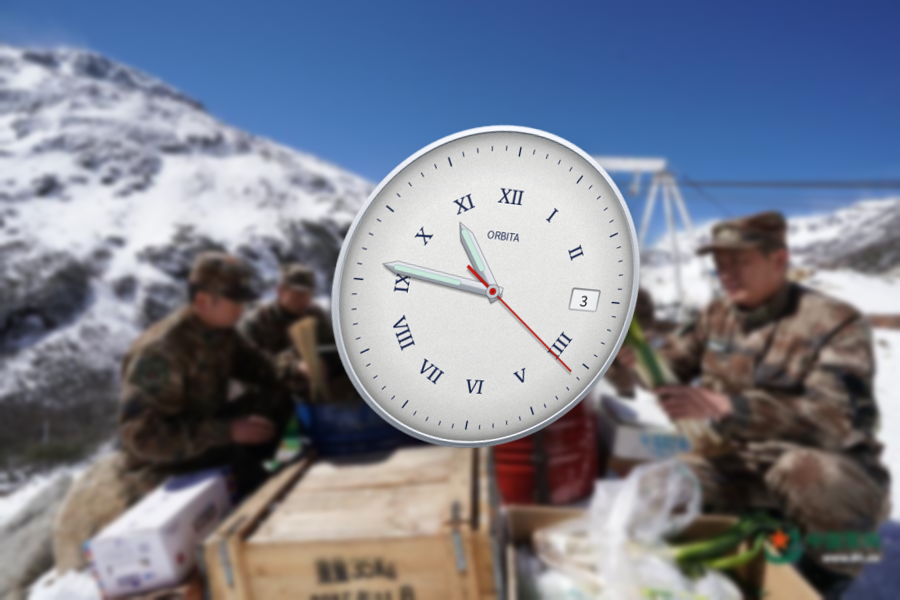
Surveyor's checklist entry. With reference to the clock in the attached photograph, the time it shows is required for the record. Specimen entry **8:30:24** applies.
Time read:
**10:46:21**
